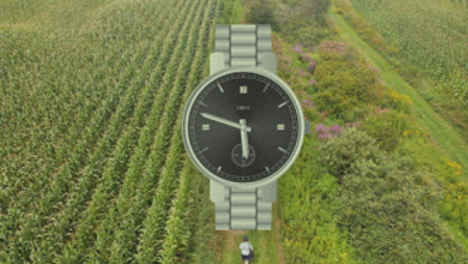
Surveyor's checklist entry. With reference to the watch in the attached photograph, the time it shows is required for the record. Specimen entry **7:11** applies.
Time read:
**5:48**
